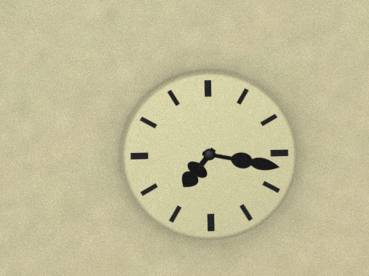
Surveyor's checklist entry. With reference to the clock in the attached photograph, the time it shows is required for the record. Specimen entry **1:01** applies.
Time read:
**7:17**
